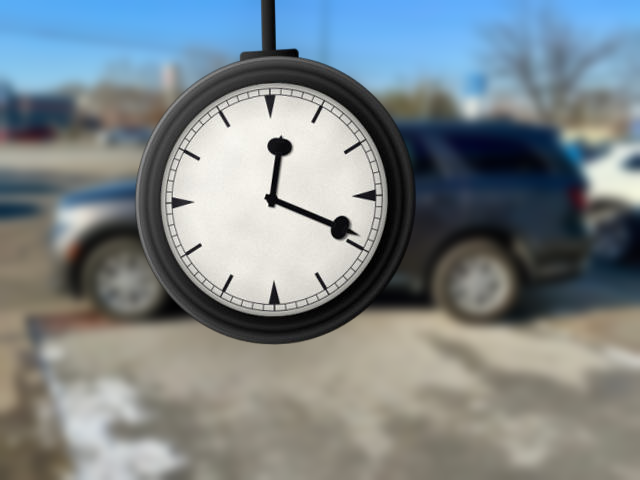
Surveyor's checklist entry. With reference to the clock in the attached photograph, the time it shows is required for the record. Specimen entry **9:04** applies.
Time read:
**12:19**
